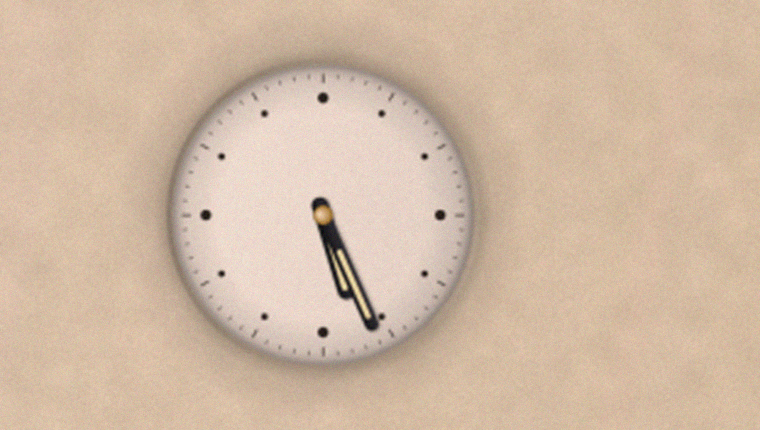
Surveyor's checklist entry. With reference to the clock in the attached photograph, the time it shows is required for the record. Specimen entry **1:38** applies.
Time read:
**5:26**
